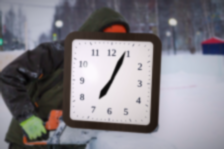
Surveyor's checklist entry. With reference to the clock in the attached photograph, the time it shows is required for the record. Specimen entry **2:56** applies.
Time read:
**7:04**
